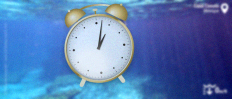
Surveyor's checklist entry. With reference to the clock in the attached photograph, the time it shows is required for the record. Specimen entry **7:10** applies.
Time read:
**1:02**
